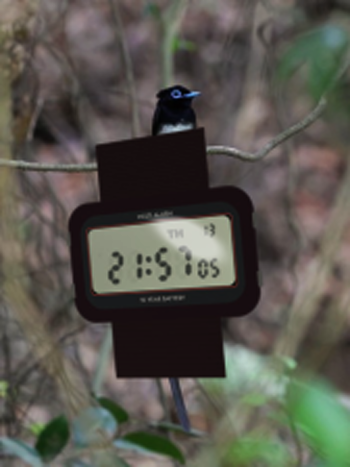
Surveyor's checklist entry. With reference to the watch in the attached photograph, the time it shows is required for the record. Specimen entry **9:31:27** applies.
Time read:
**21:57:05**
